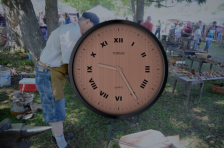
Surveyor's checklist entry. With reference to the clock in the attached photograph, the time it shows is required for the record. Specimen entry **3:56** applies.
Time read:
**9:25**
